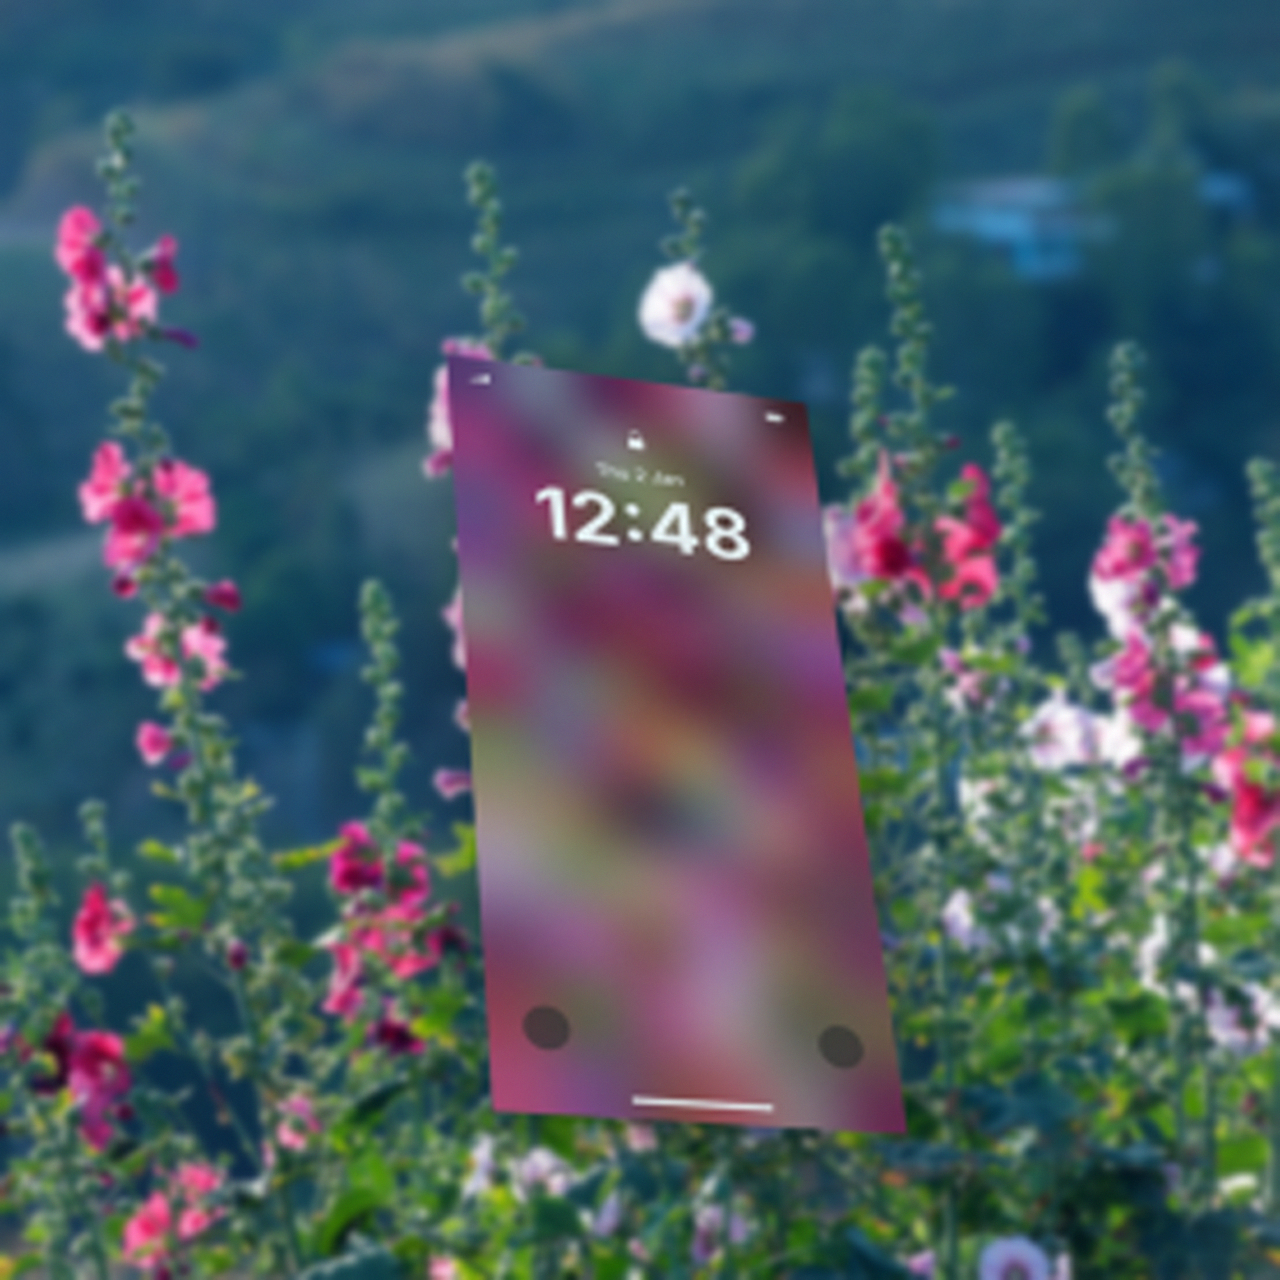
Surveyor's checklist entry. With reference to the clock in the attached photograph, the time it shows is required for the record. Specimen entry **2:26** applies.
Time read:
**12:48**
